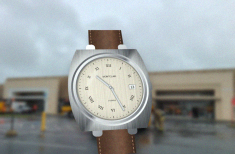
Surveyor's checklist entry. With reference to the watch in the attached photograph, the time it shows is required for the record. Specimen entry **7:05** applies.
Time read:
**10:26**
